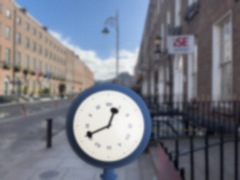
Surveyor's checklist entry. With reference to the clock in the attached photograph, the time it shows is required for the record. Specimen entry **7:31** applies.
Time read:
**12:41**
